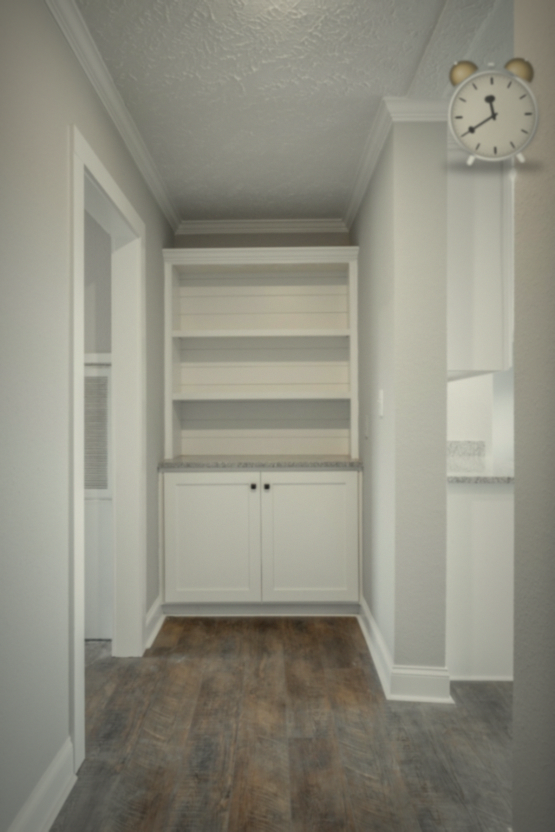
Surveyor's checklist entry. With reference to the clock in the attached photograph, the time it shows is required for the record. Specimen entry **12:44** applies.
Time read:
**11:40**
